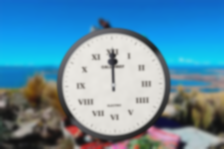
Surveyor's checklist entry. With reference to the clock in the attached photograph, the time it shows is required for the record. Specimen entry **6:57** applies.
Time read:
**12:00**
